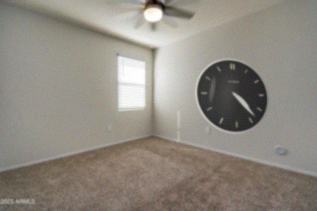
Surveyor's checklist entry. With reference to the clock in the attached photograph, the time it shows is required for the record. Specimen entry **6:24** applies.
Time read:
**4:23**
